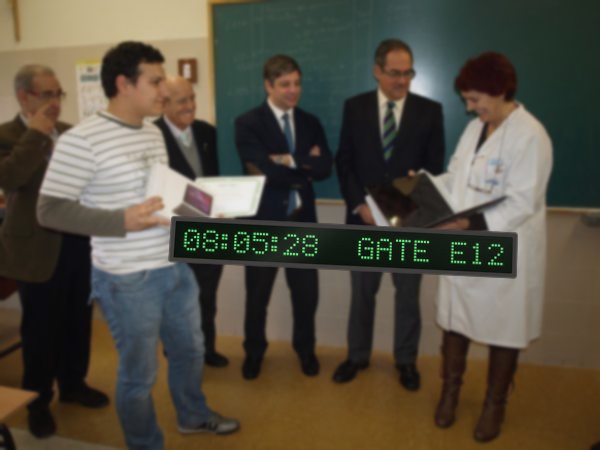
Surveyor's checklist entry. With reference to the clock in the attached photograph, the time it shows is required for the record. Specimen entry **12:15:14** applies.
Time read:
**8:05:28**
